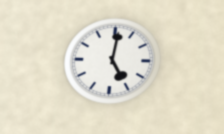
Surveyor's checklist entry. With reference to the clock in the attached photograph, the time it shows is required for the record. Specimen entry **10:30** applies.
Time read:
**5:01**
